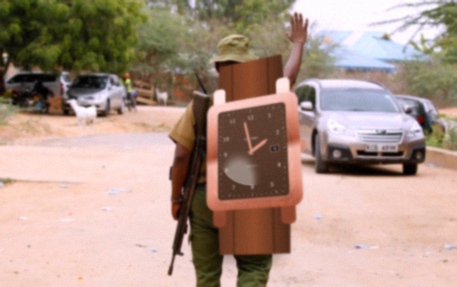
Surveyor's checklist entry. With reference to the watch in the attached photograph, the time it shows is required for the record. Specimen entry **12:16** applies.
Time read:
**1:58**
